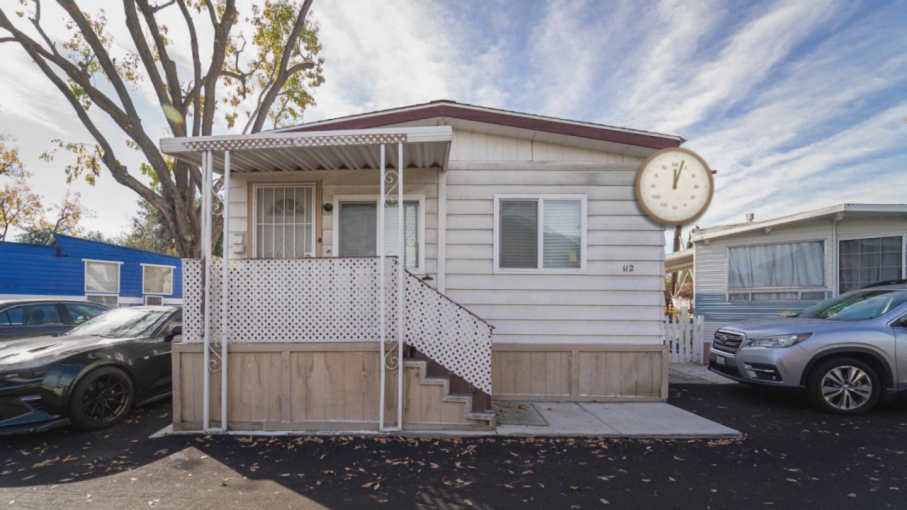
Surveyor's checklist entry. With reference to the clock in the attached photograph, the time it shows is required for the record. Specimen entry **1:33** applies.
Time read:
**12:03**
